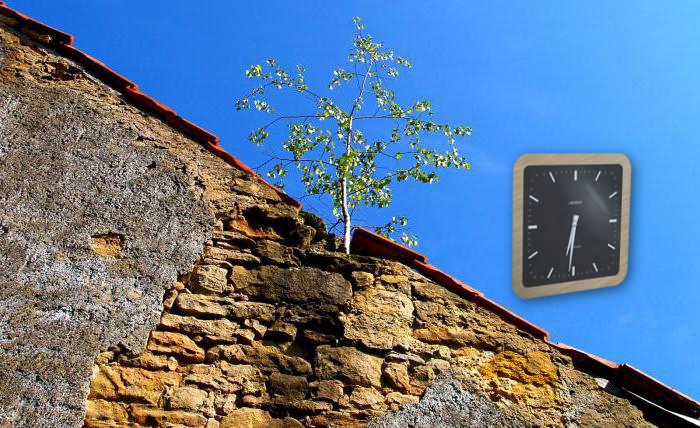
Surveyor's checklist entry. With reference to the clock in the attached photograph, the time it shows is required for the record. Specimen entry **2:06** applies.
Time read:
**6:31**
